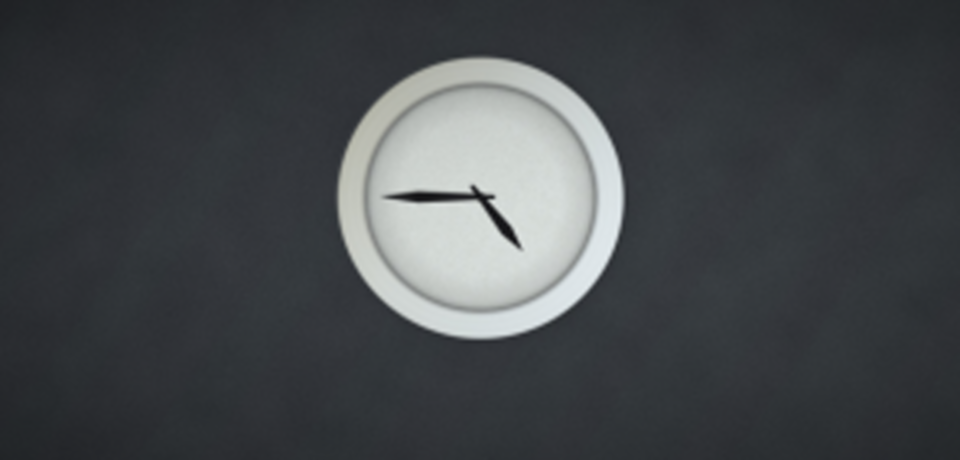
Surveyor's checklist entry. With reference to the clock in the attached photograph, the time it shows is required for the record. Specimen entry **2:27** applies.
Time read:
**4:45**
